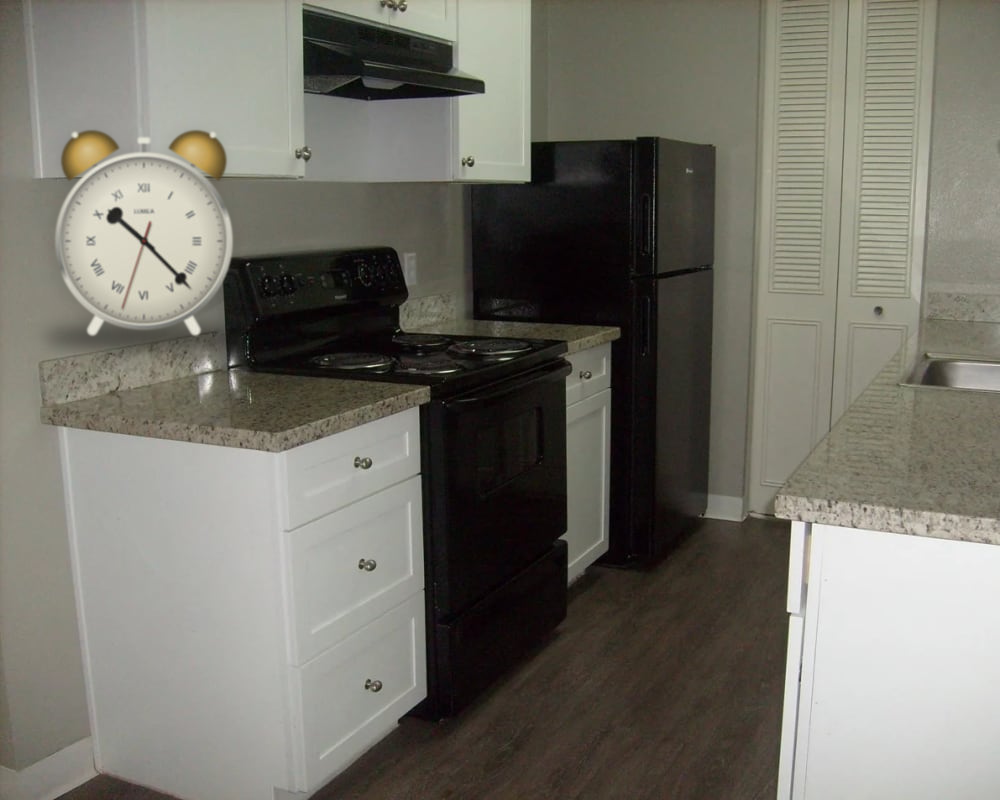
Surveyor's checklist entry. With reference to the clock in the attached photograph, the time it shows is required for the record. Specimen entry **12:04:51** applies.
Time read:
**10:22:33**
